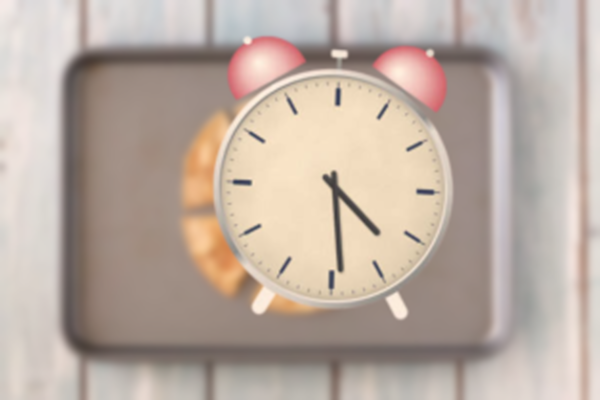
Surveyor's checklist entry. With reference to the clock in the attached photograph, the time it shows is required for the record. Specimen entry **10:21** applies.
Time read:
**4:29**
